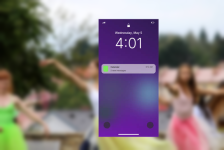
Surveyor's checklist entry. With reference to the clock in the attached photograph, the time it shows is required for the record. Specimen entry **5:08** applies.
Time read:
**4:01**
